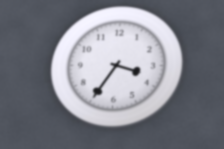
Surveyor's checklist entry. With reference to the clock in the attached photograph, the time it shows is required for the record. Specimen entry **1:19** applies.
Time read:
**3:35**
